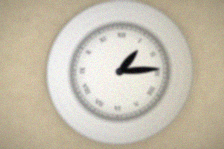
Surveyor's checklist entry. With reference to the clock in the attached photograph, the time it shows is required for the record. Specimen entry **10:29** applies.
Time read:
**1:14**
